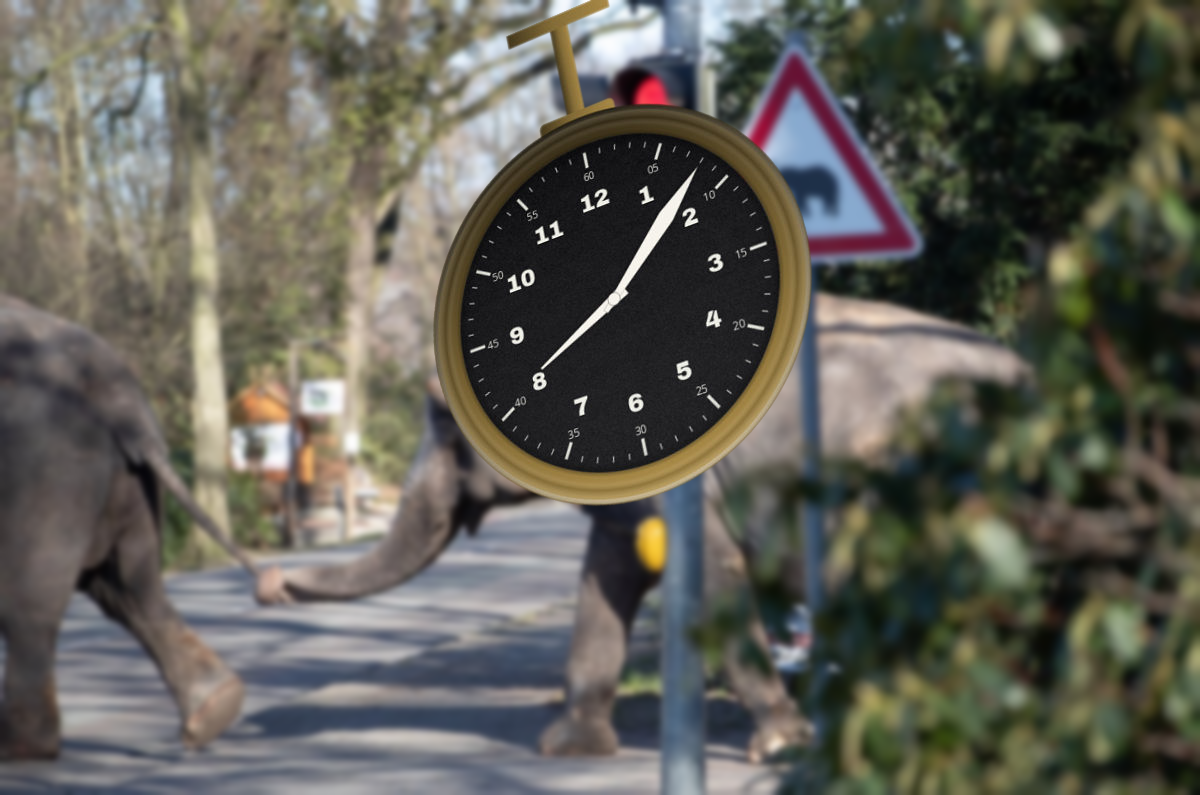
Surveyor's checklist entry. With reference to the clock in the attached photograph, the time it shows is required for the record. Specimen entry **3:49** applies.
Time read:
**8:08**
